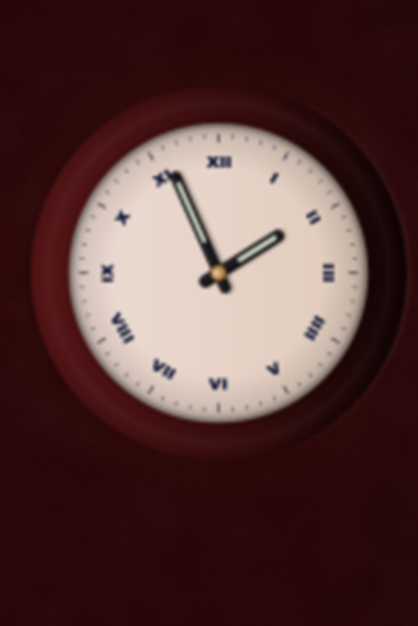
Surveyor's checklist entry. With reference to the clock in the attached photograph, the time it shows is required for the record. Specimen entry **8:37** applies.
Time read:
**1:56**
